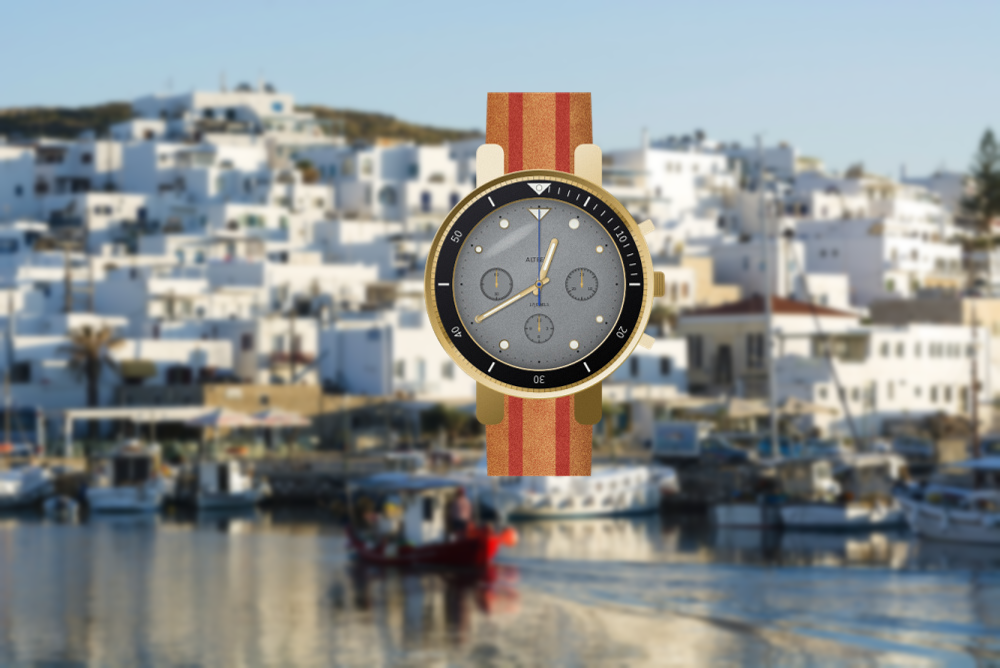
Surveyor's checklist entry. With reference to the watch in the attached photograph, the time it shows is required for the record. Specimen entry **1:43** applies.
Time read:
**12:40**
